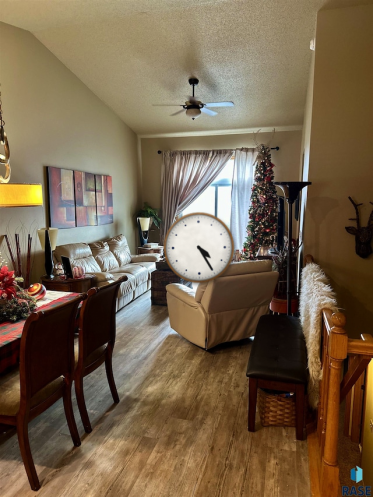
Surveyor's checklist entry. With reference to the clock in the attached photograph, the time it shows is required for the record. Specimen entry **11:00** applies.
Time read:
**4:25**
